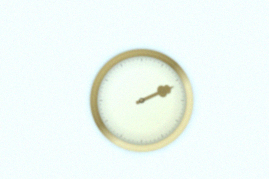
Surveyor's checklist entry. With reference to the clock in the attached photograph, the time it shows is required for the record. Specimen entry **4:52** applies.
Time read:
**2:11**
